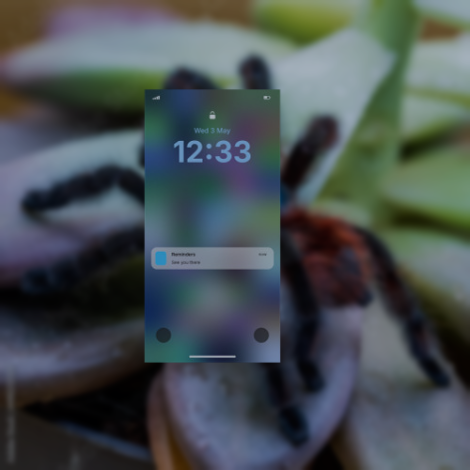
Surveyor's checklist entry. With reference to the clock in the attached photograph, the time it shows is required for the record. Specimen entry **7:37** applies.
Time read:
**12:33**
